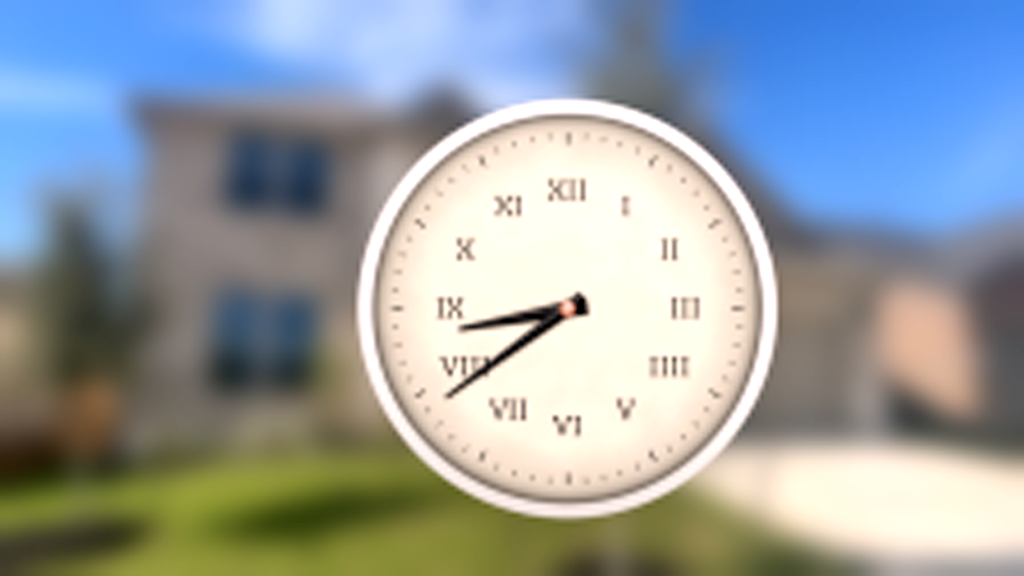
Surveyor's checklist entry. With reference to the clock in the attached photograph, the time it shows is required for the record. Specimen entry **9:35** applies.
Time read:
**8:39**
